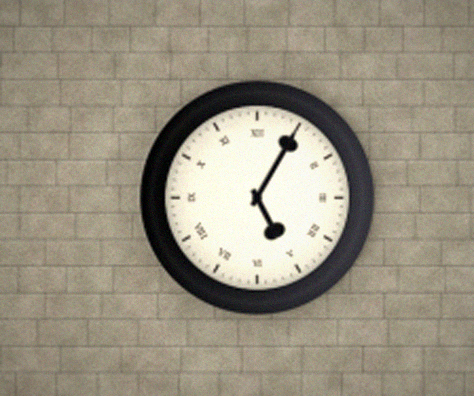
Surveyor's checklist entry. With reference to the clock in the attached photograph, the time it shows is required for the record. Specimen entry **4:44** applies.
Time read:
**5:05**
